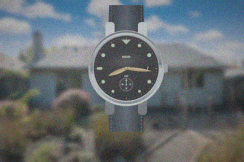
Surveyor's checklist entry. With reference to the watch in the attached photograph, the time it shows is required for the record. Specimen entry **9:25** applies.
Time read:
**8:16**
